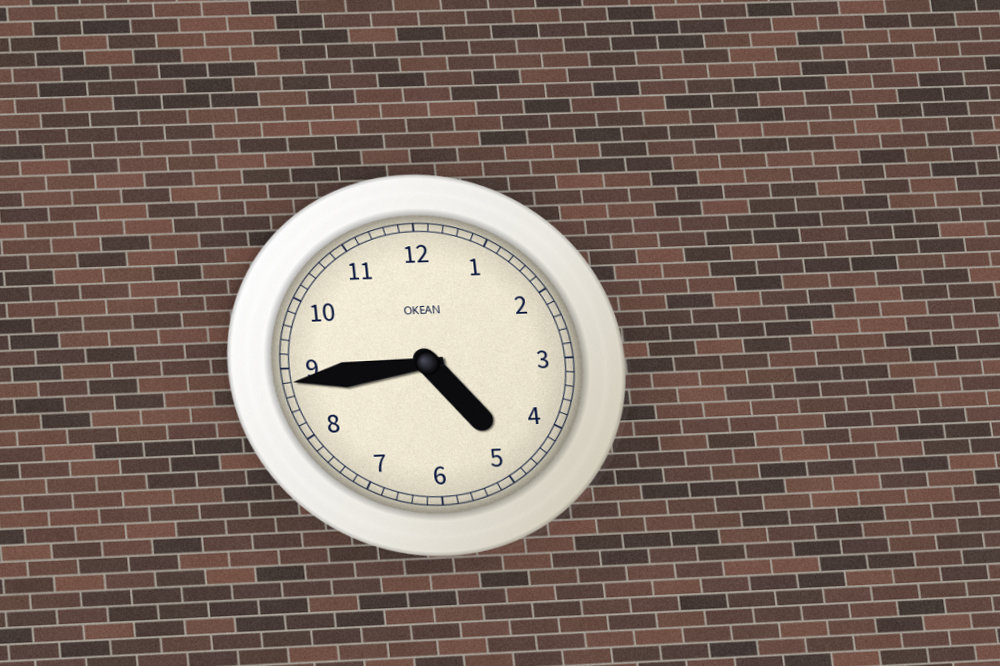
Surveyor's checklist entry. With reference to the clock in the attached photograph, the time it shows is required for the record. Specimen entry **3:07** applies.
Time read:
**4:44**
